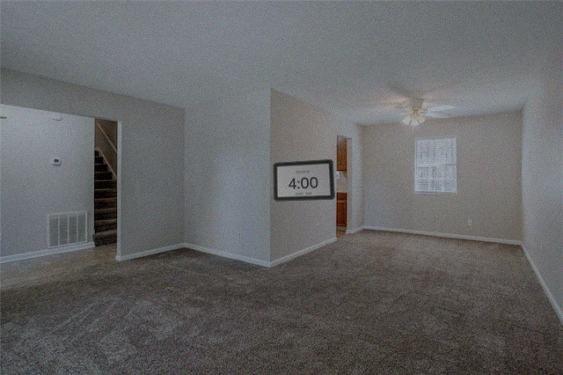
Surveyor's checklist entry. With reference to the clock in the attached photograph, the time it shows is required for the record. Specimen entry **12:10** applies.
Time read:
**4:00**
